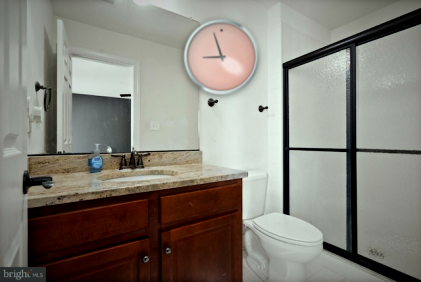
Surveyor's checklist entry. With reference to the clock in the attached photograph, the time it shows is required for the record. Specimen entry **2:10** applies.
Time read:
**8:57**
